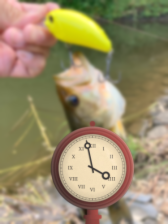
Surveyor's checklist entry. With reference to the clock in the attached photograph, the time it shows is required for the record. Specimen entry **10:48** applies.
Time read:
**3:58**
